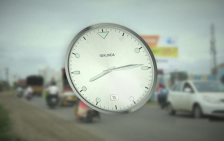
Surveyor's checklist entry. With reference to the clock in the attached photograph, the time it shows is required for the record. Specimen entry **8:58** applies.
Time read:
**8:14**
